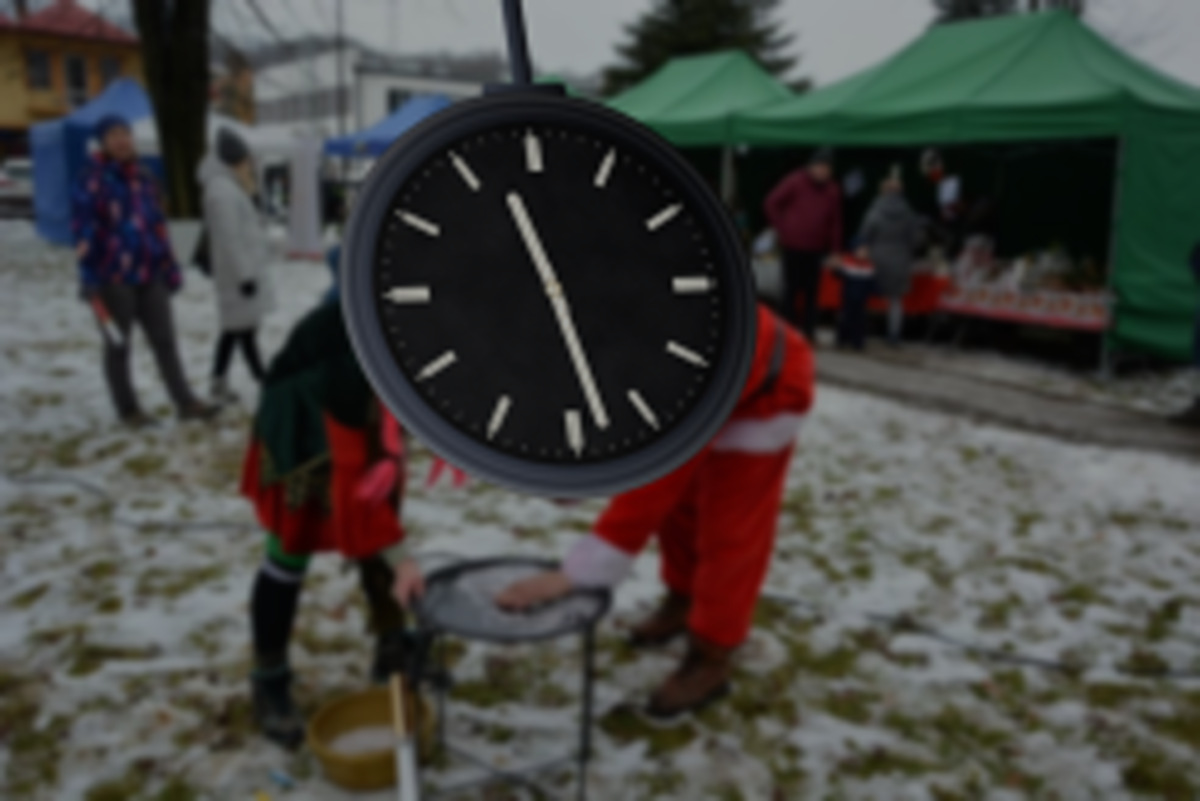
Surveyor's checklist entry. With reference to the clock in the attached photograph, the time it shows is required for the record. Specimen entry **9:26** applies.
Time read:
**11:28**
